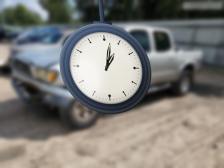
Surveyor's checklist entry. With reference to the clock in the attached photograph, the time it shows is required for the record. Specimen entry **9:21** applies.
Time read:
**1:02**
